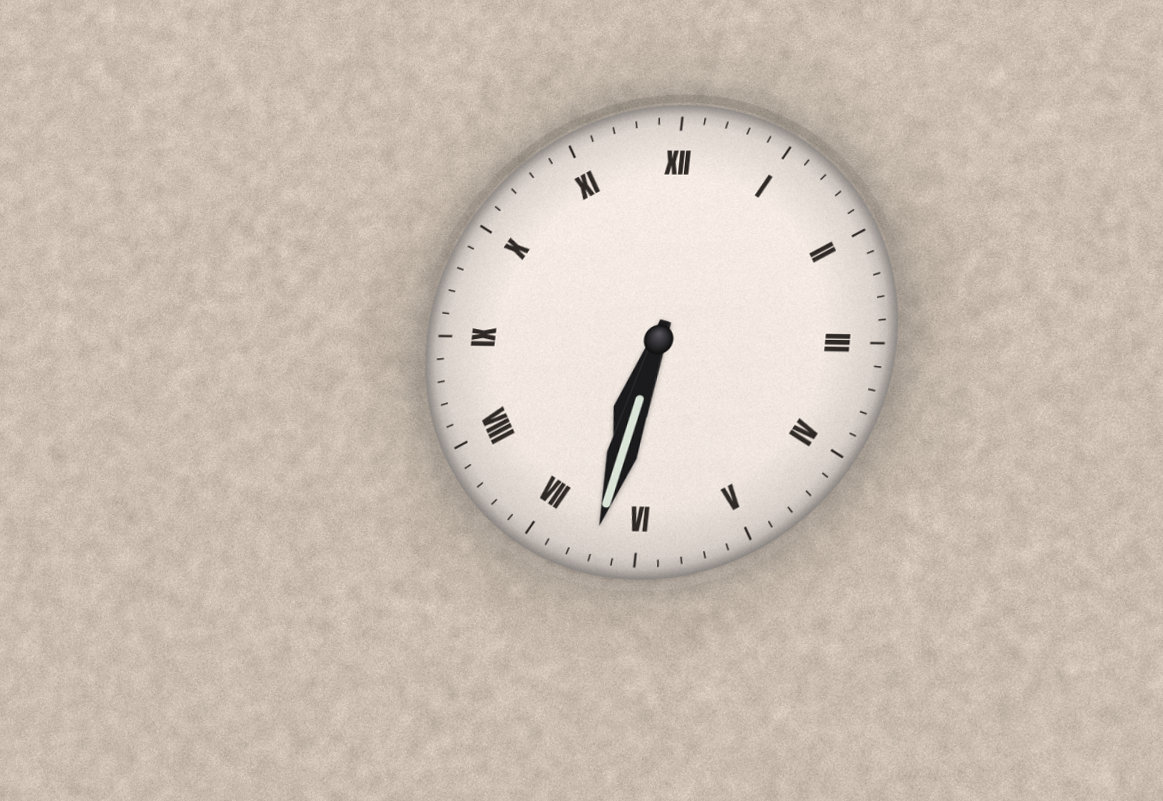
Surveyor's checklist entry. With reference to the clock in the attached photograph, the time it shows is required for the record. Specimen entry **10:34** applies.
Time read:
**6:32**
